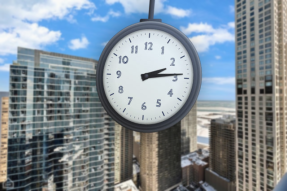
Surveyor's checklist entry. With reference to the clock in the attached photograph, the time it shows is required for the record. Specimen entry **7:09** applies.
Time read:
**2:14**
